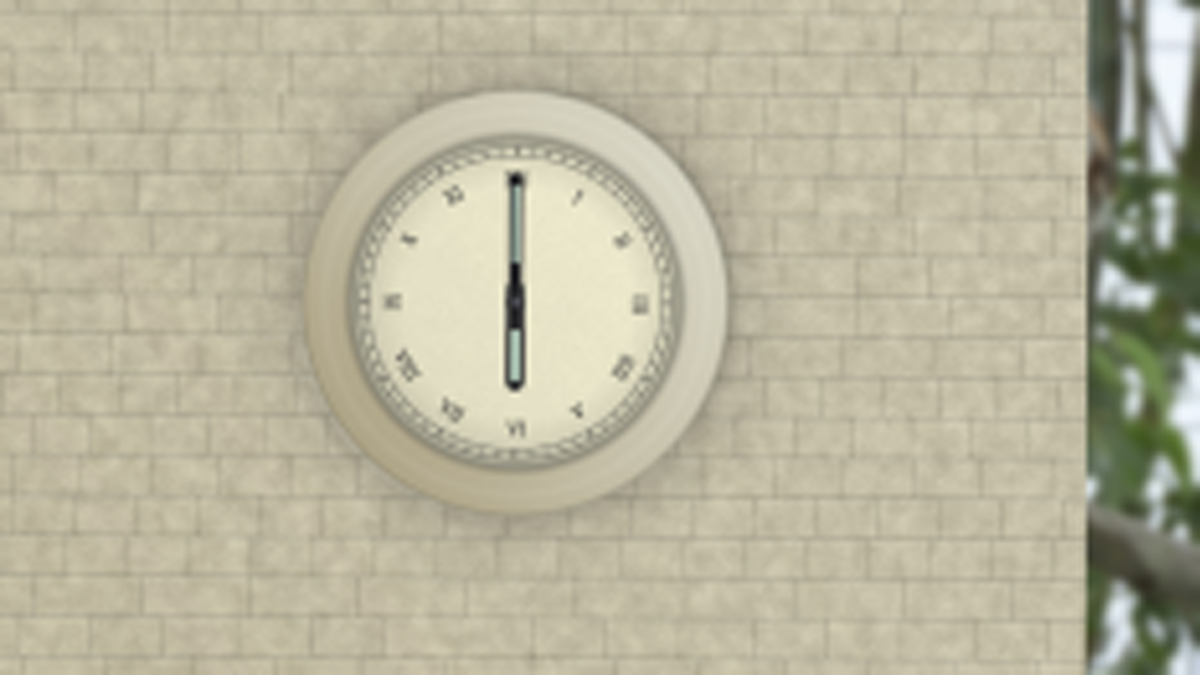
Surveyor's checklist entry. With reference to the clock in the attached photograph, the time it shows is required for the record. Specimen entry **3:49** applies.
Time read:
**6:00**
